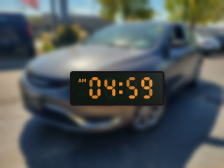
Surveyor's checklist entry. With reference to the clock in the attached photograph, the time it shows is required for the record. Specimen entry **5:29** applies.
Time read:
**4:59**
